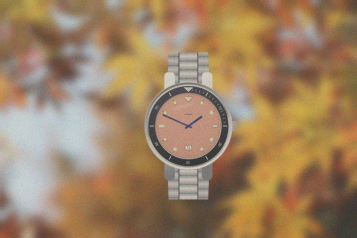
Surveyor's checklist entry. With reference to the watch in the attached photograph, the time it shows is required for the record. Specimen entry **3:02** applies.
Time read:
**1:49**
